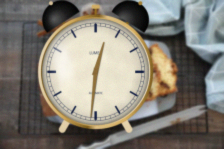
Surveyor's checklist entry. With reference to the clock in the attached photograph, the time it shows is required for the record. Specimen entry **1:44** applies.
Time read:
**12:31**
